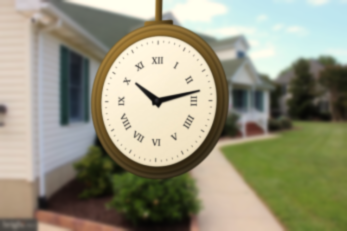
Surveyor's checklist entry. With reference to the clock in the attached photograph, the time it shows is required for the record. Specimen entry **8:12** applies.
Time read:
**10:13**
